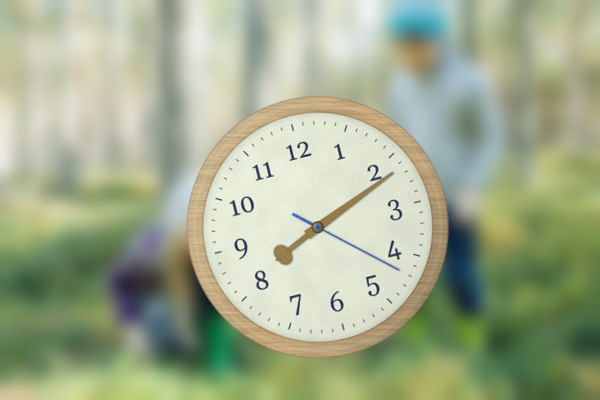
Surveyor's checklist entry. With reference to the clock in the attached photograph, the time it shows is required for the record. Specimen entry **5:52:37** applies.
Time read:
**8:11:22**
